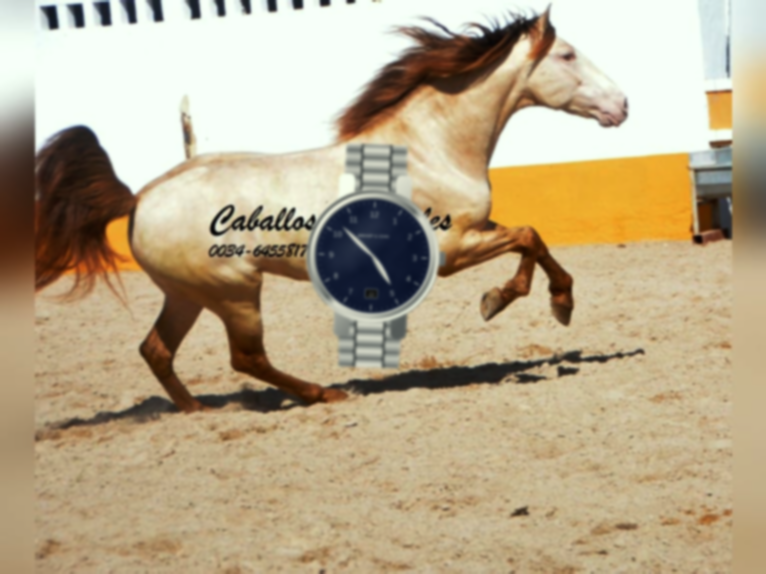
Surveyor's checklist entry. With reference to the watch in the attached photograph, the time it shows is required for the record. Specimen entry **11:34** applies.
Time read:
**4:52**
